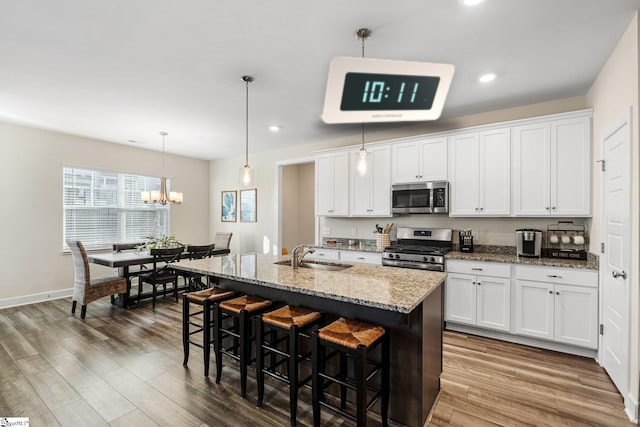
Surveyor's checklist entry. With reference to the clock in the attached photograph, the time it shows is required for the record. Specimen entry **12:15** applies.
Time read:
**10:11**
